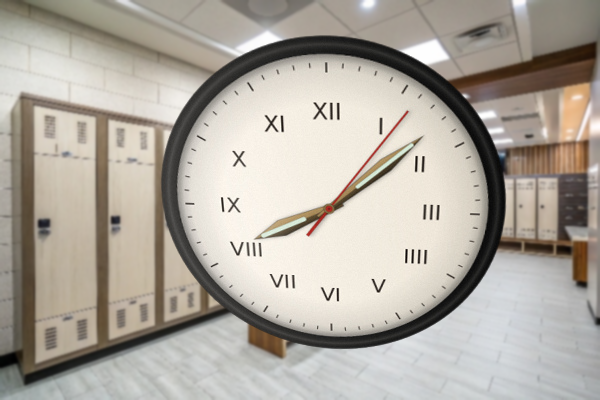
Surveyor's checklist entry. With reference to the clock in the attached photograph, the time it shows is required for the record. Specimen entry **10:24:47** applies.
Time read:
**8:08:06**
